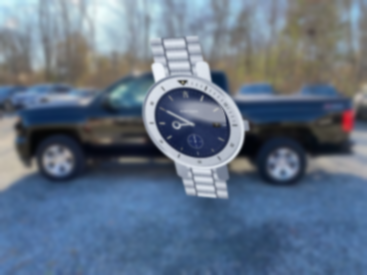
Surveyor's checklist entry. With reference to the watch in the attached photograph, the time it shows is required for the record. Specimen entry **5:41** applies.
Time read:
**8:50**
